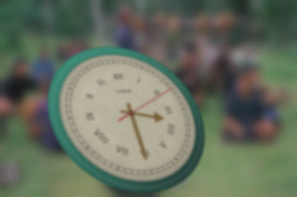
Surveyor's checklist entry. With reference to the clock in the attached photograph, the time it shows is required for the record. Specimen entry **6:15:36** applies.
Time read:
**3:30:11**
